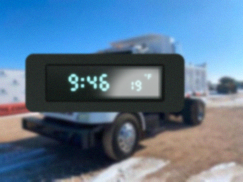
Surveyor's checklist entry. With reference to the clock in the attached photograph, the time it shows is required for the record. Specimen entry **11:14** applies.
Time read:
**9:46**
